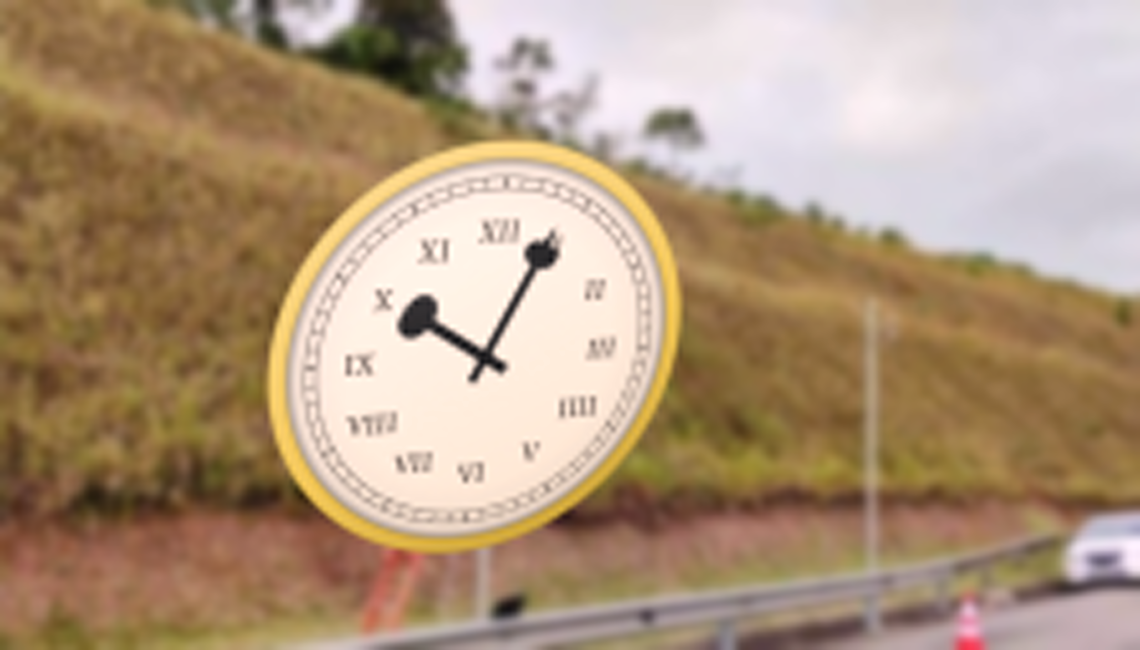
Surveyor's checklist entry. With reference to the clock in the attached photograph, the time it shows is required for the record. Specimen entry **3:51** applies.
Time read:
**10:04**
